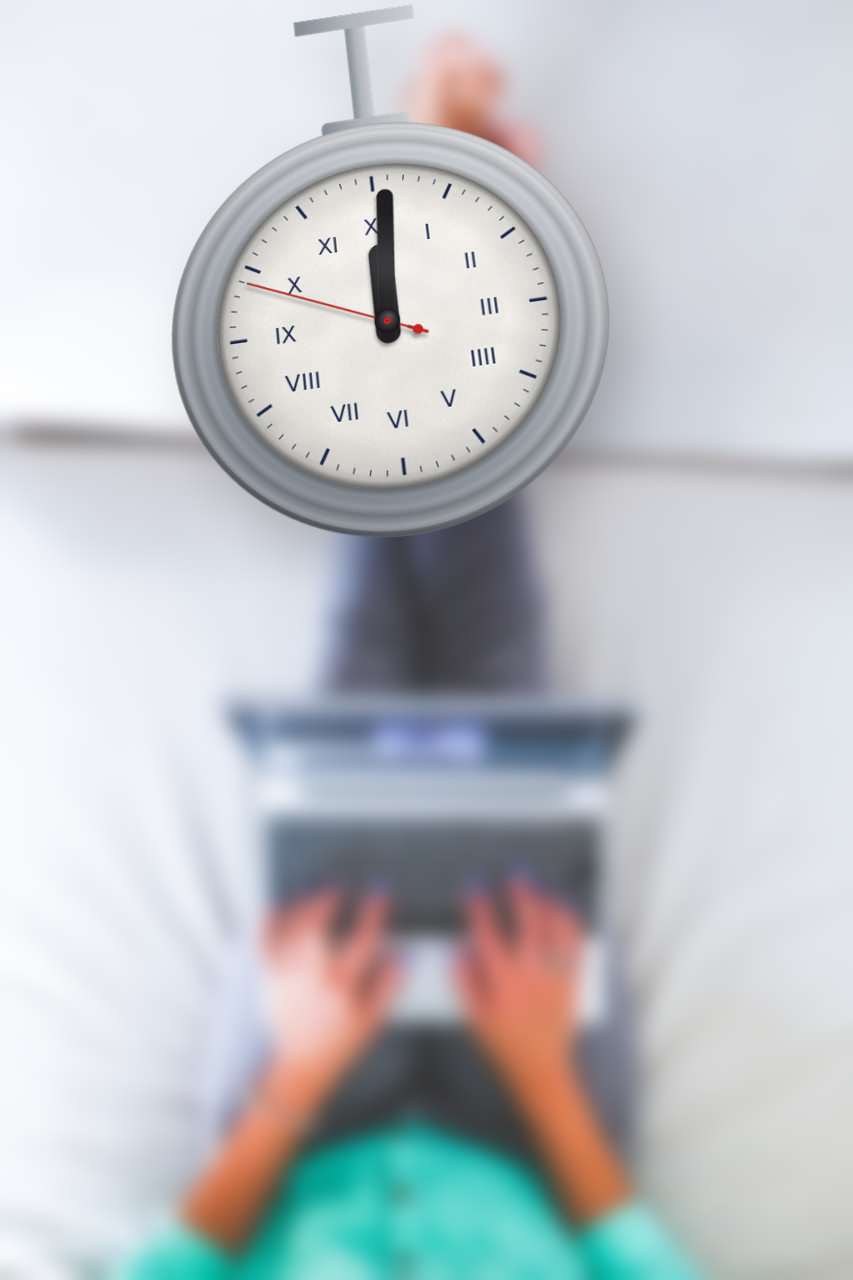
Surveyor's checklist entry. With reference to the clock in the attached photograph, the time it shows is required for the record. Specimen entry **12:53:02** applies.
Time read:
**12:00:49**
